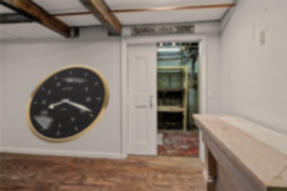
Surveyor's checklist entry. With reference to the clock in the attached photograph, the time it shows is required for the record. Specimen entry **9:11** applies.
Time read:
**8:19**
